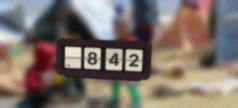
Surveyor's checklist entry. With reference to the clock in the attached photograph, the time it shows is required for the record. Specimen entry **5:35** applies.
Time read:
**8:42**
